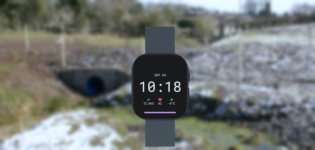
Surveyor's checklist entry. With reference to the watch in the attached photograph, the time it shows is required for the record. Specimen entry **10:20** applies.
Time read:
**10:18**
